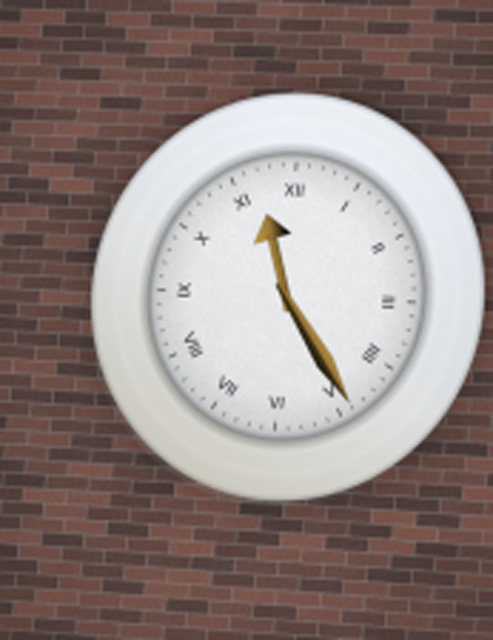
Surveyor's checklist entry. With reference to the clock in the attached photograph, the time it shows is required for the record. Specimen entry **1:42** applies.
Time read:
**11:24**
